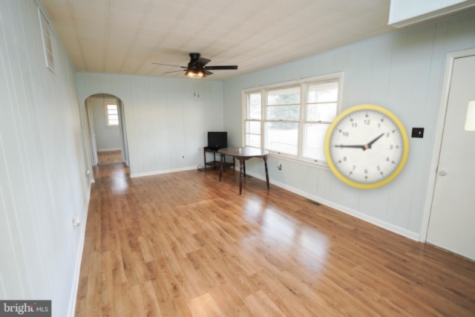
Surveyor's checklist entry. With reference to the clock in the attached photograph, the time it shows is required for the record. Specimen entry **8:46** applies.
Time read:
**1:45**
